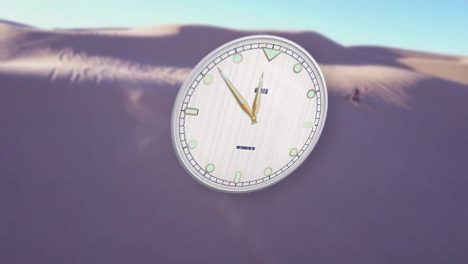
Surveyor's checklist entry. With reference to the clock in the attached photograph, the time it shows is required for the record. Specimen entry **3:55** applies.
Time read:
**11:52**
